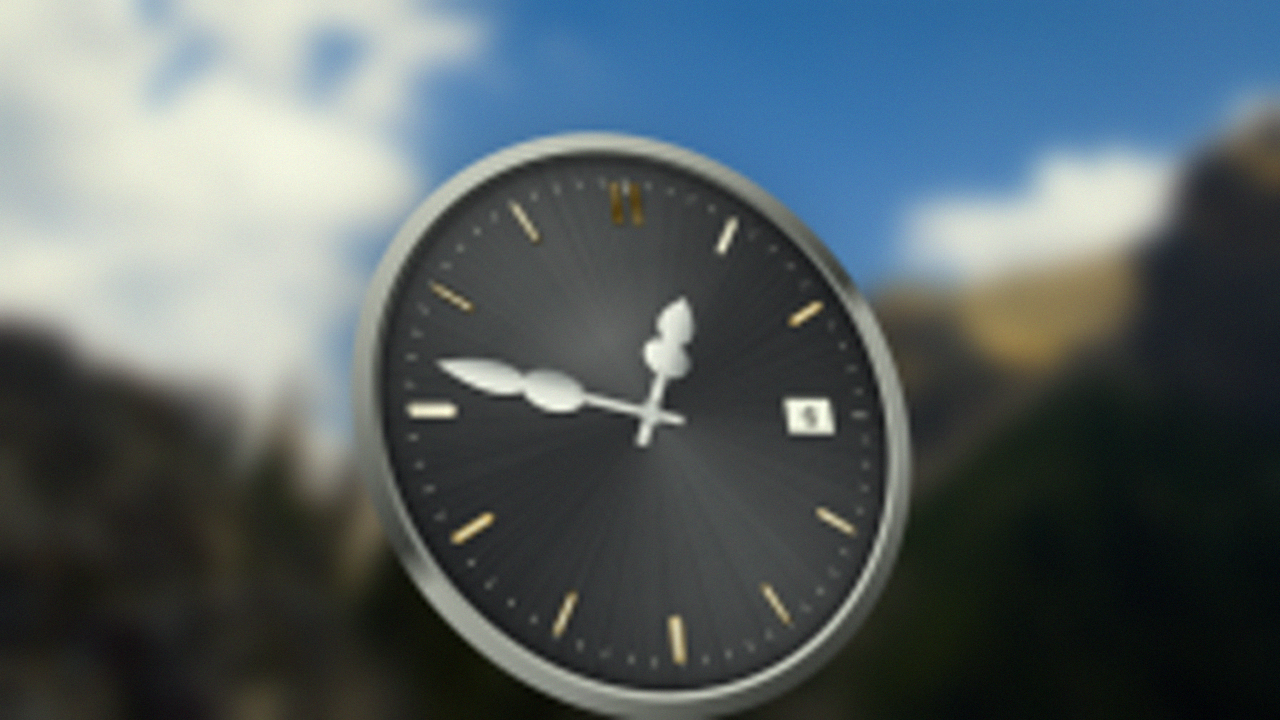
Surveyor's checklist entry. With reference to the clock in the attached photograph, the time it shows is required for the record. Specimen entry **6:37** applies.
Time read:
**12:47**
